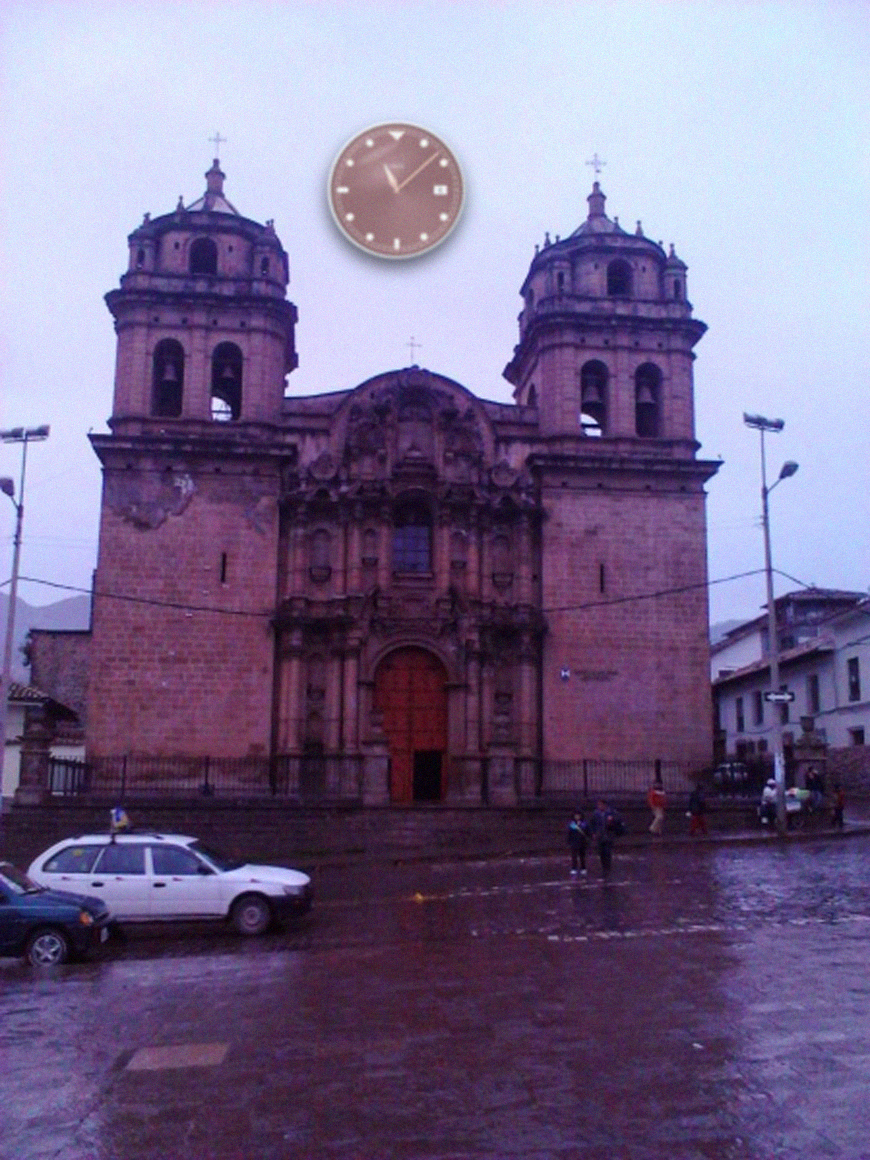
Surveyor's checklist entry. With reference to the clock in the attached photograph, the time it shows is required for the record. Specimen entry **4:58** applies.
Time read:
**11:08**
